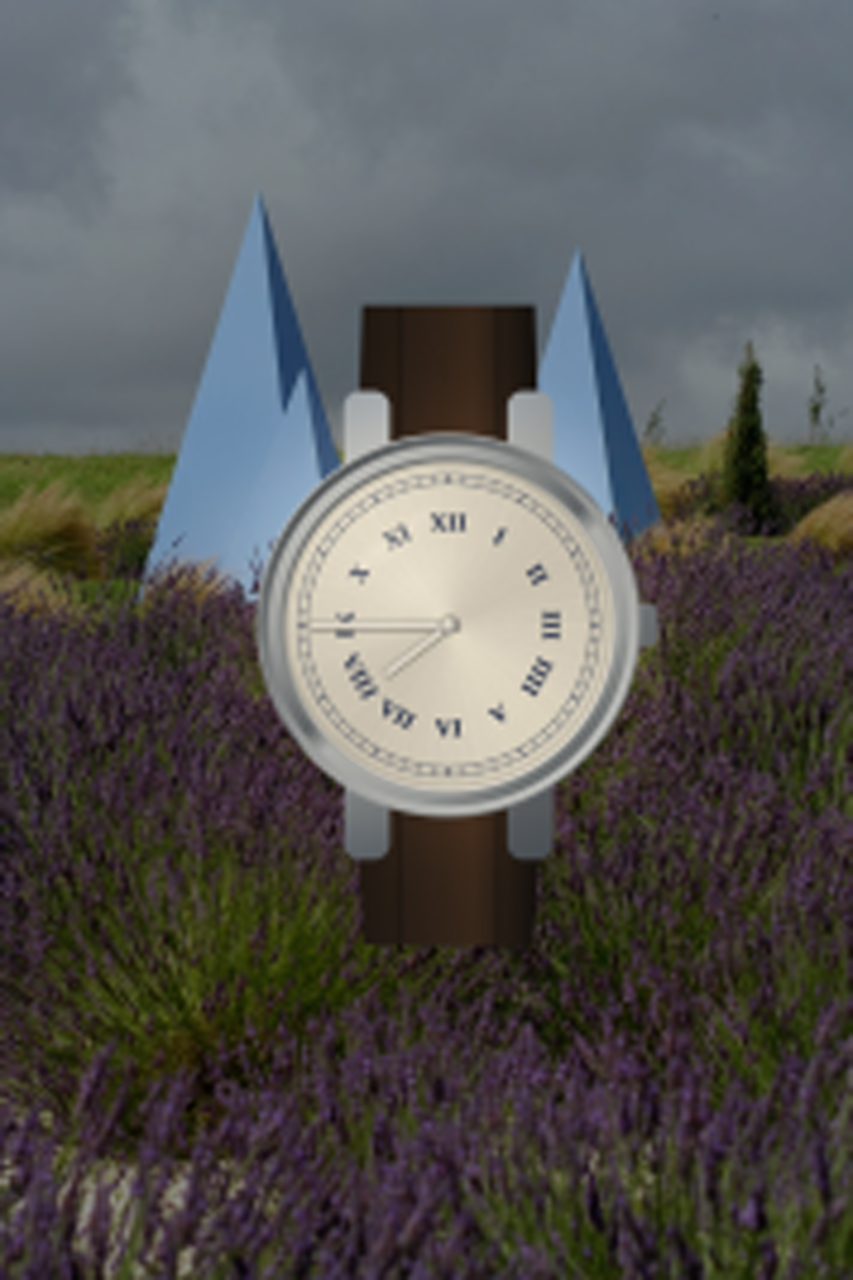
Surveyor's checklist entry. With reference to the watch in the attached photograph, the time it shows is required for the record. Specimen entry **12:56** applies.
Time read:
**7:45**
